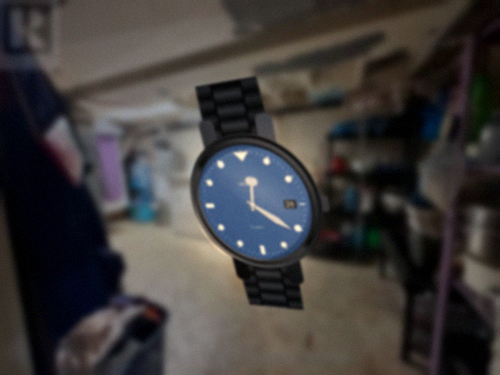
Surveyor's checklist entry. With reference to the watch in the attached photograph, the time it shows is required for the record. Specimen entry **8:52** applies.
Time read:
**12:21**
